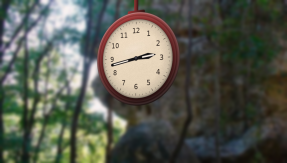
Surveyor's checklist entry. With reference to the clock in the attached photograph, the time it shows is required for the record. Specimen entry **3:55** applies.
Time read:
**2:43**
